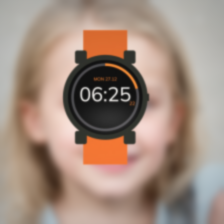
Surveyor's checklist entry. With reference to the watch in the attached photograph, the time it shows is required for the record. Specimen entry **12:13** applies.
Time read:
**6:25**
